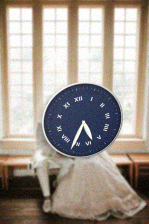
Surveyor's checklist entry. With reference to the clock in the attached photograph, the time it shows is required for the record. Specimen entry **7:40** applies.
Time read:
**5:36**
